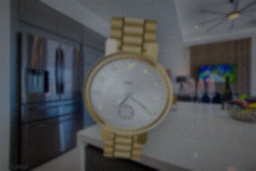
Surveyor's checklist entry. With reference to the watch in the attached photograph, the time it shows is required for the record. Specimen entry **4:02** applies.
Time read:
**7:21**
